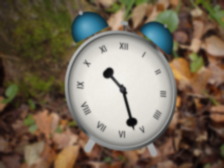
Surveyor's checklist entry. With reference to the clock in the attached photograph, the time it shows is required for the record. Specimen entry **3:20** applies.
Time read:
**10:27**
